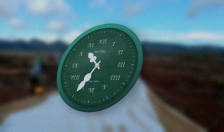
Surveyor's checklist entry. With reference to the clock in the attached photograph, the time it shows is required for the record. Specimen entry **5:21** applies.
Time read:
**10:35**
